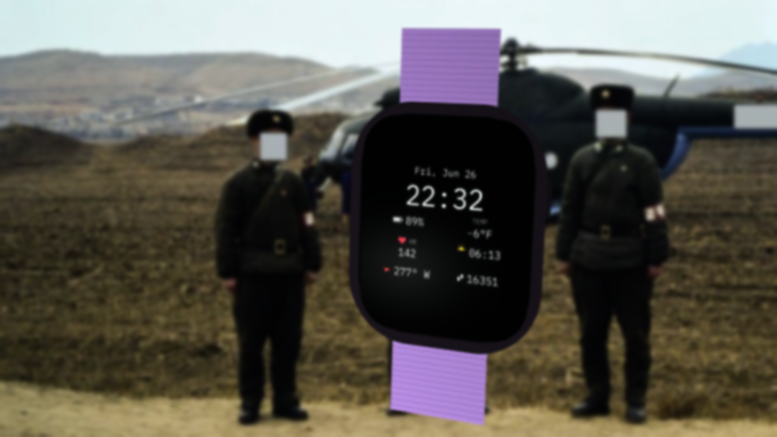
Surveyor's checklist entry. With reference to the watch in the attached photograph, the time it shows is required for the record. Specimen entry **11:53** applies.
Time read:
**22:32**
